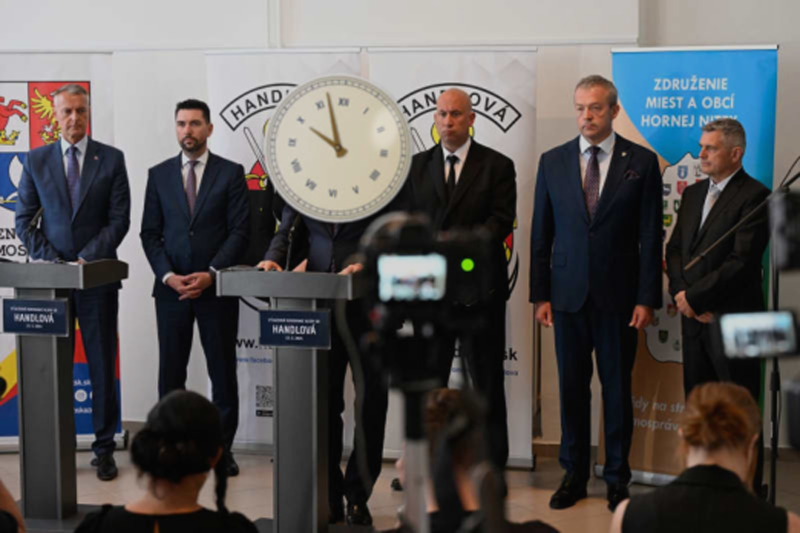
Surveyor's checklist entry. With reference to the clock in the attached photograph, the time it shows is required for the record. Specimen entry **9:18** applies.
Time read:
**9:57**
